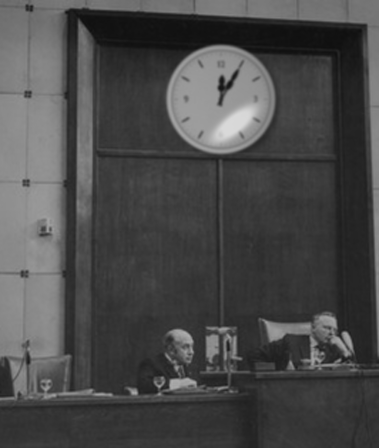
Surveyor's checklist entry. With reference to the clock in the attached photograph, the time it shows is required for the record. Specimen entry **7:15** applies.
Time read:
**12:05**
